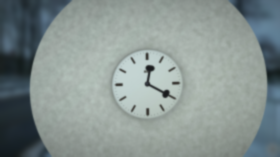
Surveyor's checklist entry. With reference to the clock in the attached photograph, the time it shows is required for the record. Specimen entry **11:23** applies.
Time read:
**12:20**
